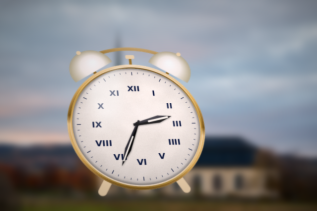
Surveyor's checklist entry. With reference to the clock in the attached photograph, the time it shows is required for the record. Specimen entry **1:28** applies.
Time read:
**2:34**
